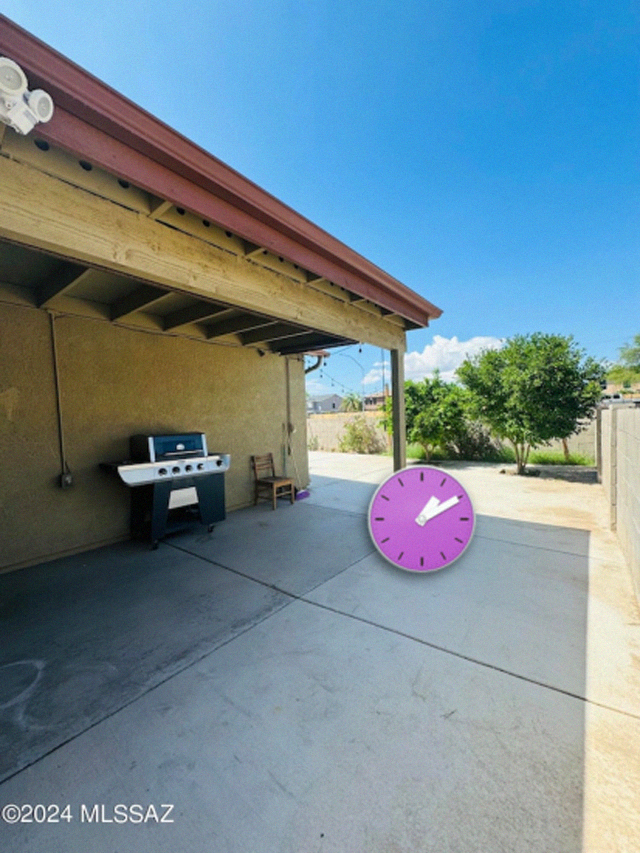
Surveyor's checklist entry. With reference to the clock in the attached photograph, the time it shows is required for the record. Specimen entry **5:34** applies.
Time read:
**1:10**
